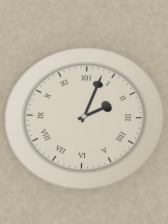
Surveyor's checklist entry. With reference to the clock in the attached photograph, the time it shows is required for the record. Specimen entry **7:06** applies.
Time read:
**2:03**
